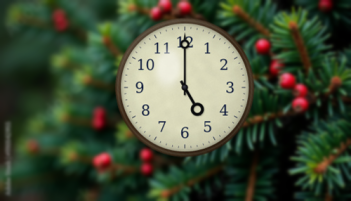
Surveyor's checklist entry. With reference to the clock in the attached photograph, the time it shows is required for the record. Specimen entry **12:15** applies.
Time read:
**5:00**
